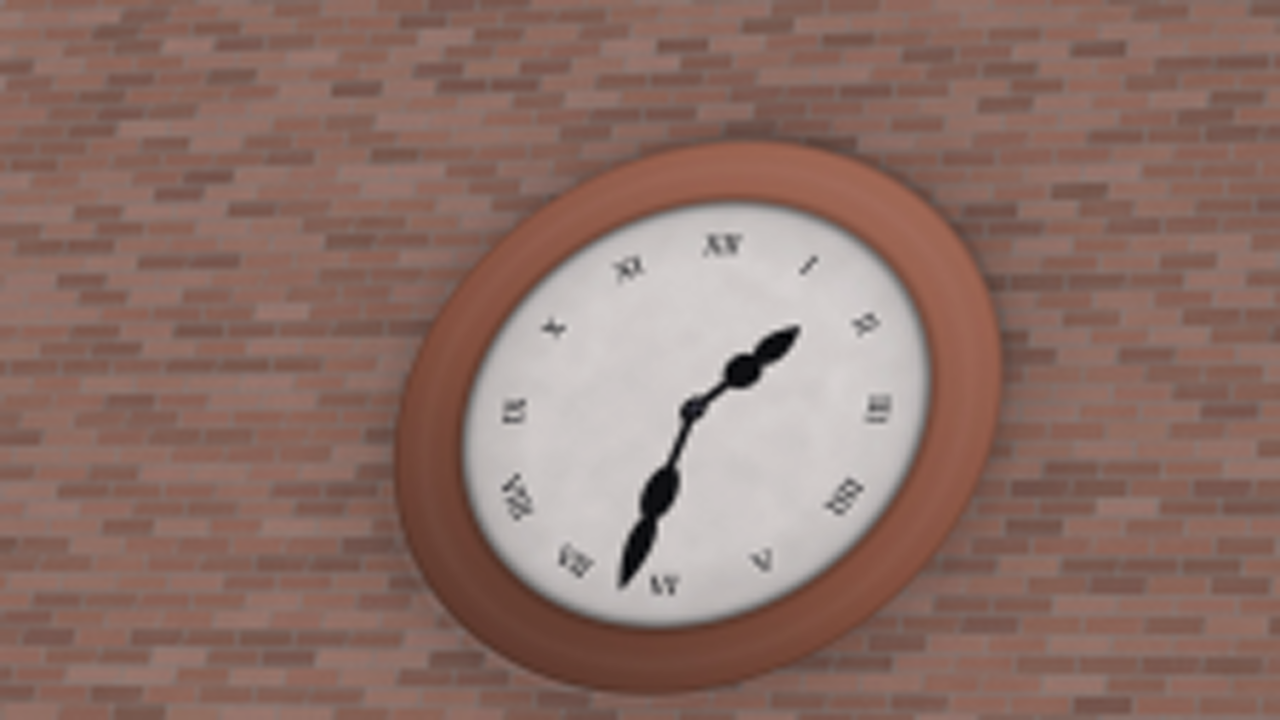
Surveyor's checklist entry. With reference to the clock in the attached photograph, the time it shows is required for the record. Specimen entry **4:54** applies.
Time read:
**1:32**
